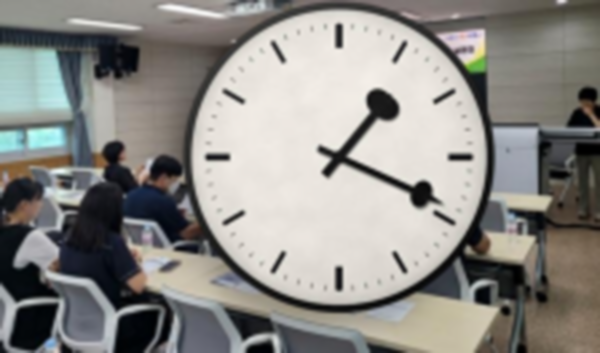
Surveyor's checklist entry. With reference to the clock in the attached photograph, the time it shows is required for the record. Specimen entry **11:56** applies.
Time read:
**1:19**
